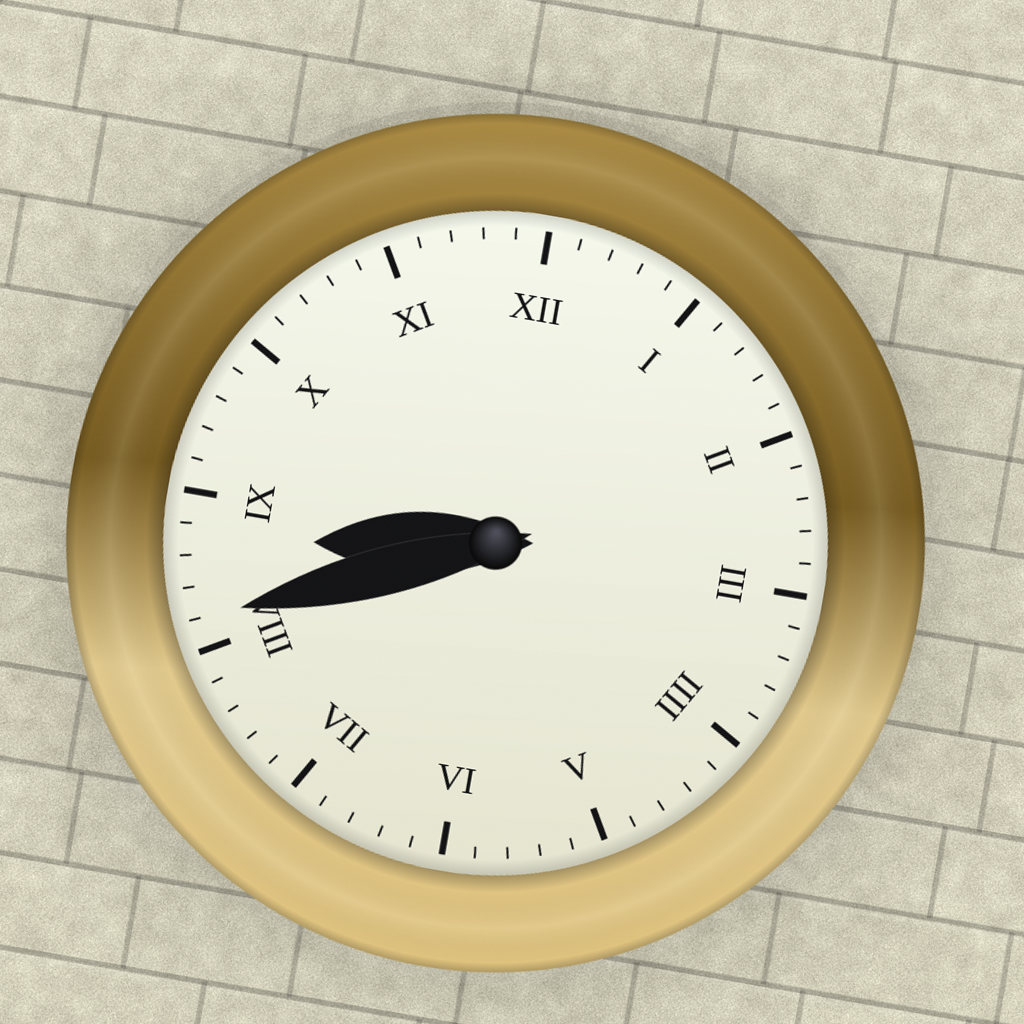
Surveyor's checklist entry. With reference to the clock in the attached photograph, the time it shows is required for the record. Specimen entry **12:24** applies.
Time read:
**8:41**
